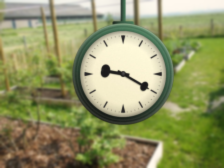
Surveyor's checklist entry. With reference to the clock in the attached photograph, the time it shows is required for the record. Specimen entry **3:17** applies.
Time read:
**9:20**
